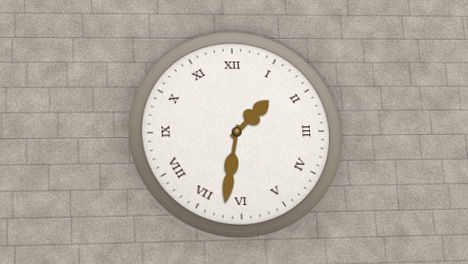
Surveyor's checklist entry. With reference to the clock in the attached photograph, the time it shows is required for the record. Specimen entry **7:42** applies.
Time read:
**1:32**
